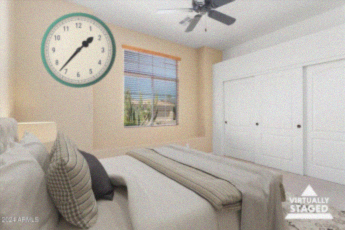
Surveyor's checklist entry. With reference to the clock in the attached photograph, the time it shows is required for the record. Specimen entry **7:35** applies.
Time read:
**1:37**
